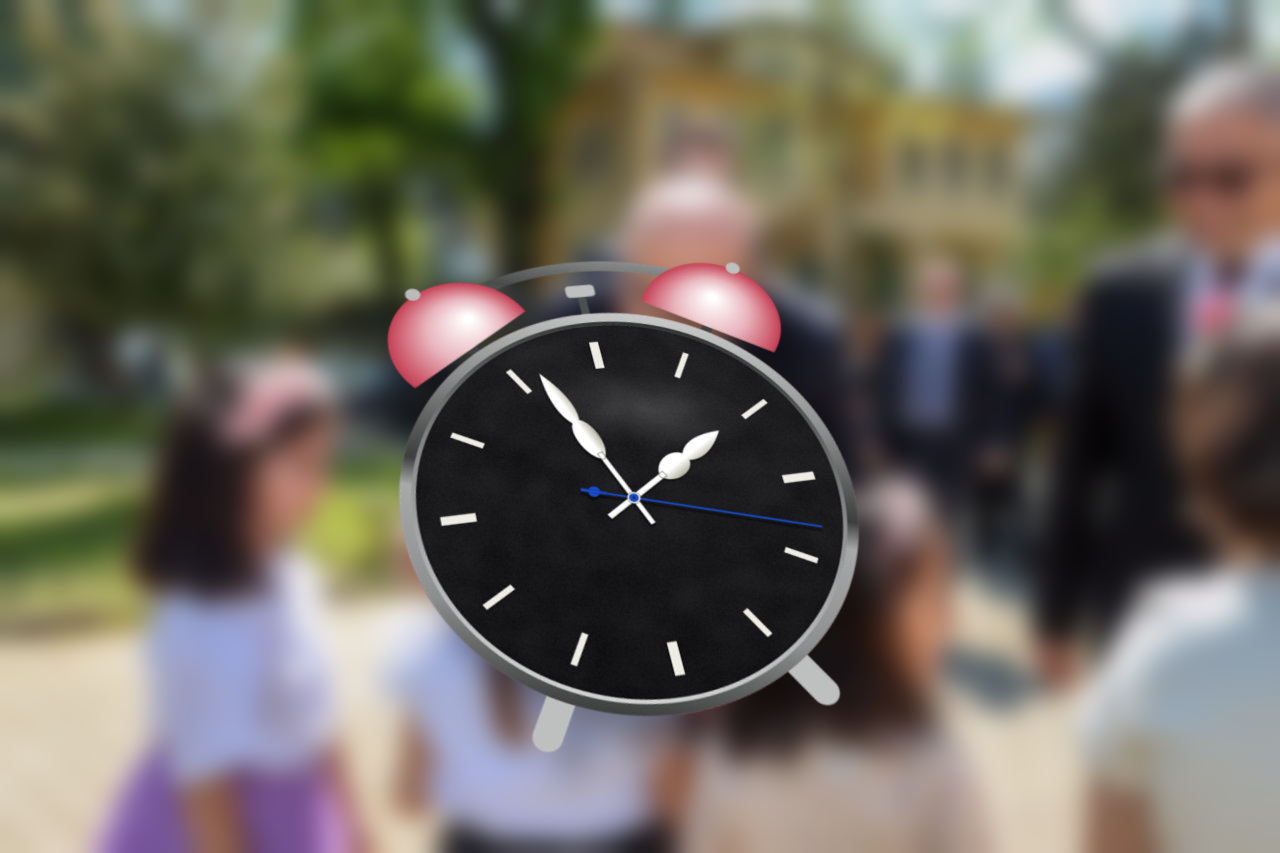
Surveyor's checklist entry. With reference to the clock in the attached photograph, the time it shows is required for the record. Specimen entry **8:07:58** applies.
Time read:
**1:56:18**
